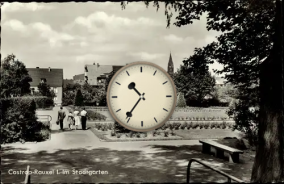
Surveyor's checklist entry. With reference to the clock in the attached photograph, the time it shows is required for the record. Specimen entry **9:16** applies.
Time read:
**10:36**
